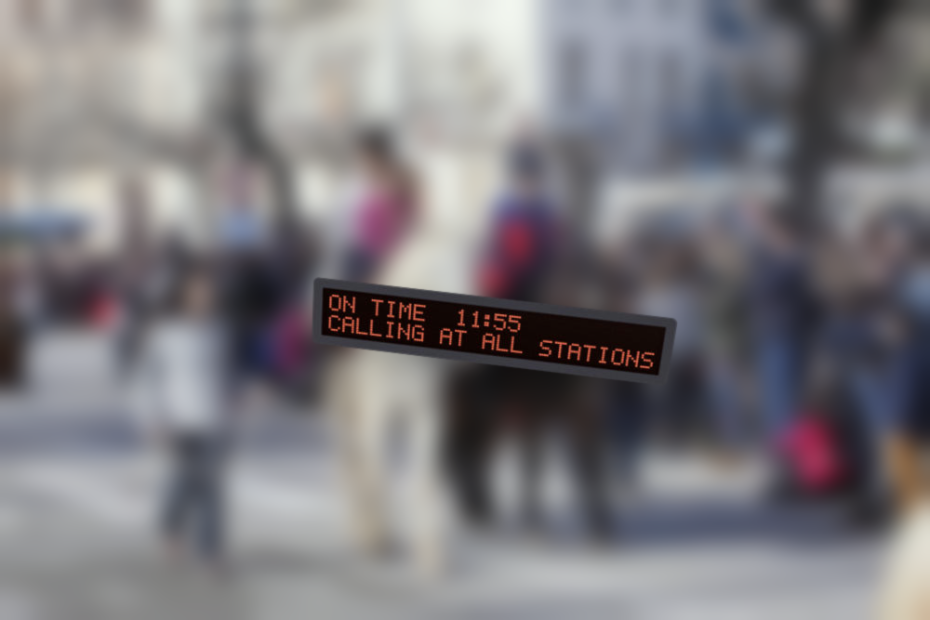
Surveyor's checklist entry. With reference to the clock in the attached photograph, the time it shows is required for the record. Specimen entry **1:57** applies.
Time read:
**11:55**
